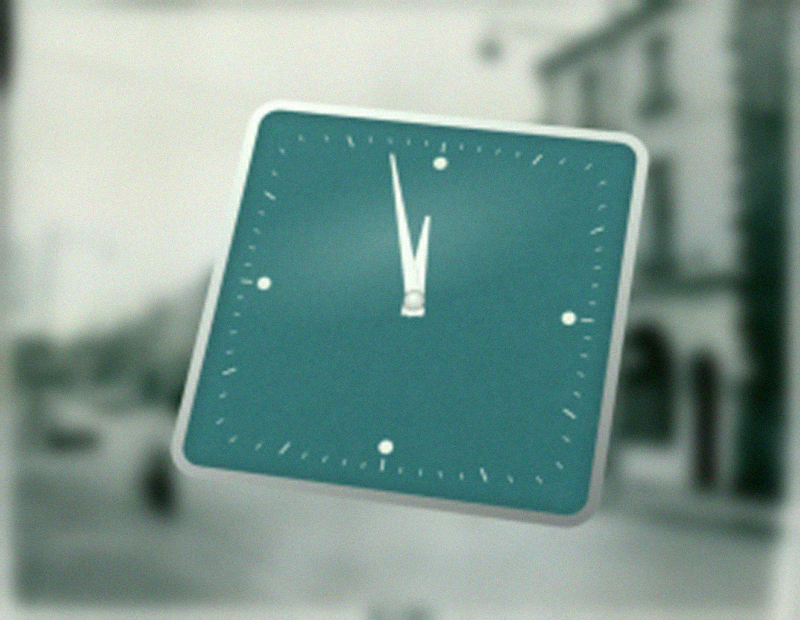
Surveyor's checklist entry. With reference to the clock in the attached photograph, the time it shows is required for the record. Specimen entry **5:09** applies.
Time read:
**11:57**
